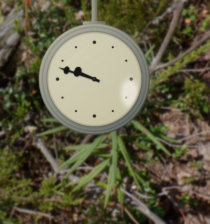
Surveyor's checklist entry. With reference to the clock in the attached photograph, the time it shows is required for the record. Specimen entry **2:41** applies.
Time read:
**9:48**
